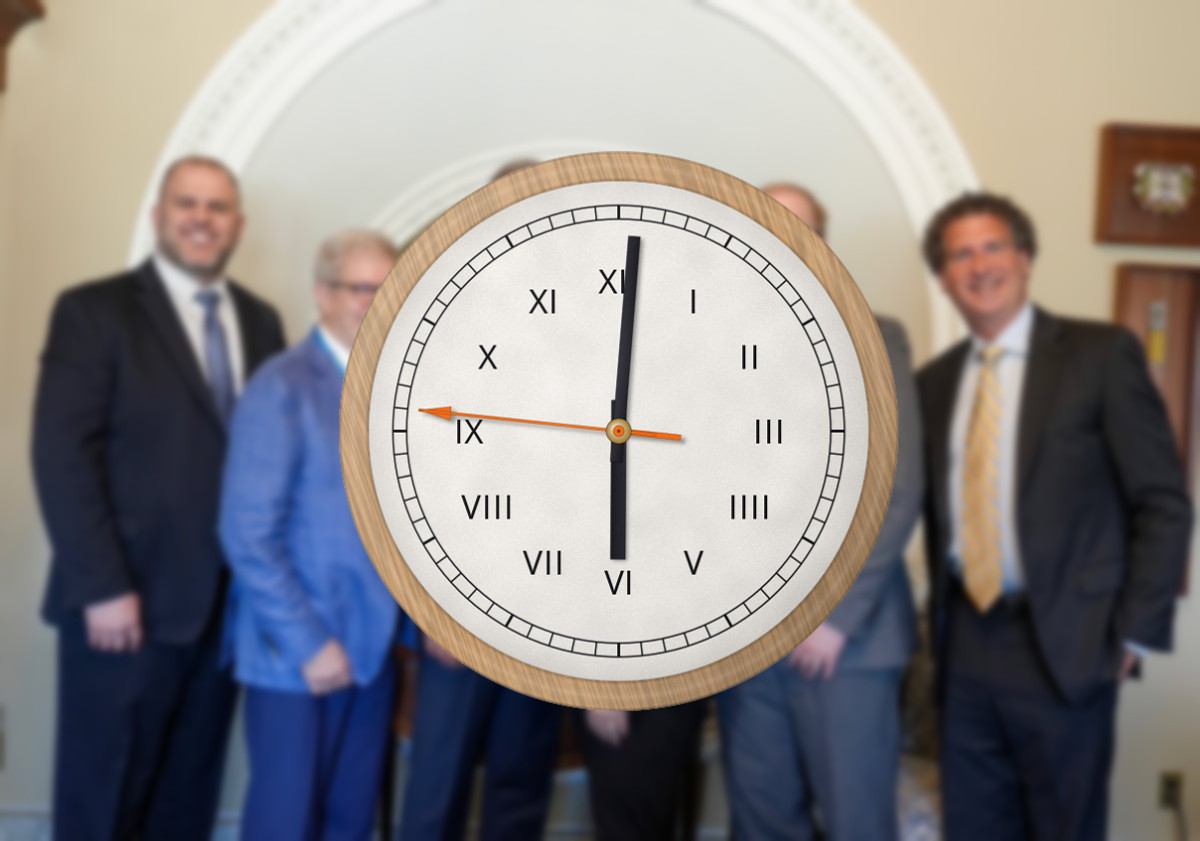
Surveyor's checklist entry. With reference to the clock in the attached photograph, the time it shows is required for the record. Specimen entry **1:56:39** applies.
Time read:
**6:00:46**
